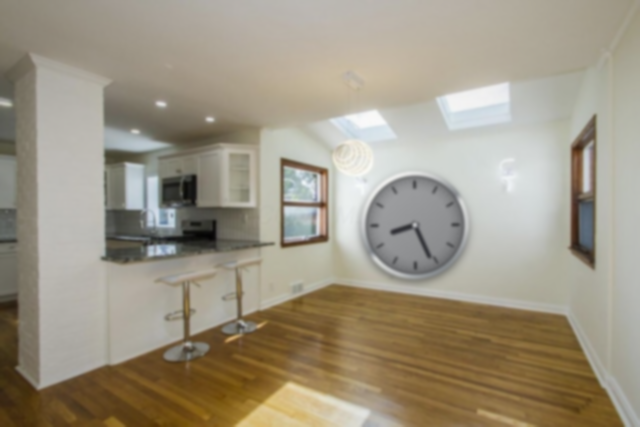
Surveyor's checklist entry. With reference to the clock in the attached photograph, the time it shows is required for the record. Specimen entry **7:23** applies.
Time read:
**8:26**
